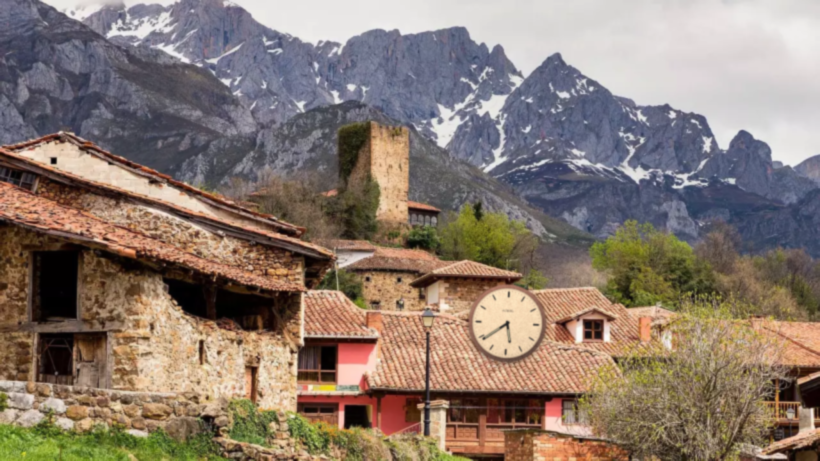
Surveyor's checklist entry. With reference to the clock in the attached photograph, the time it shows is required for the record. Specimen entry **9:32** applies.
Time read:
**5:39**
